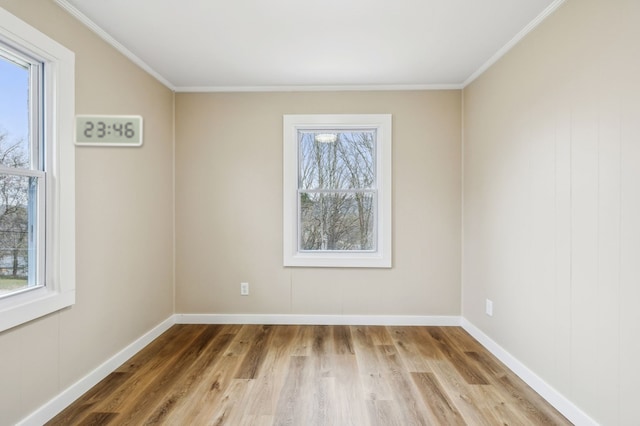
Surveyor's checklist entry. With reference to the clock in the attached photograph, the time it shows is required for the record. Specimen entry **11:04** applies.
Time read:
**23:46**
